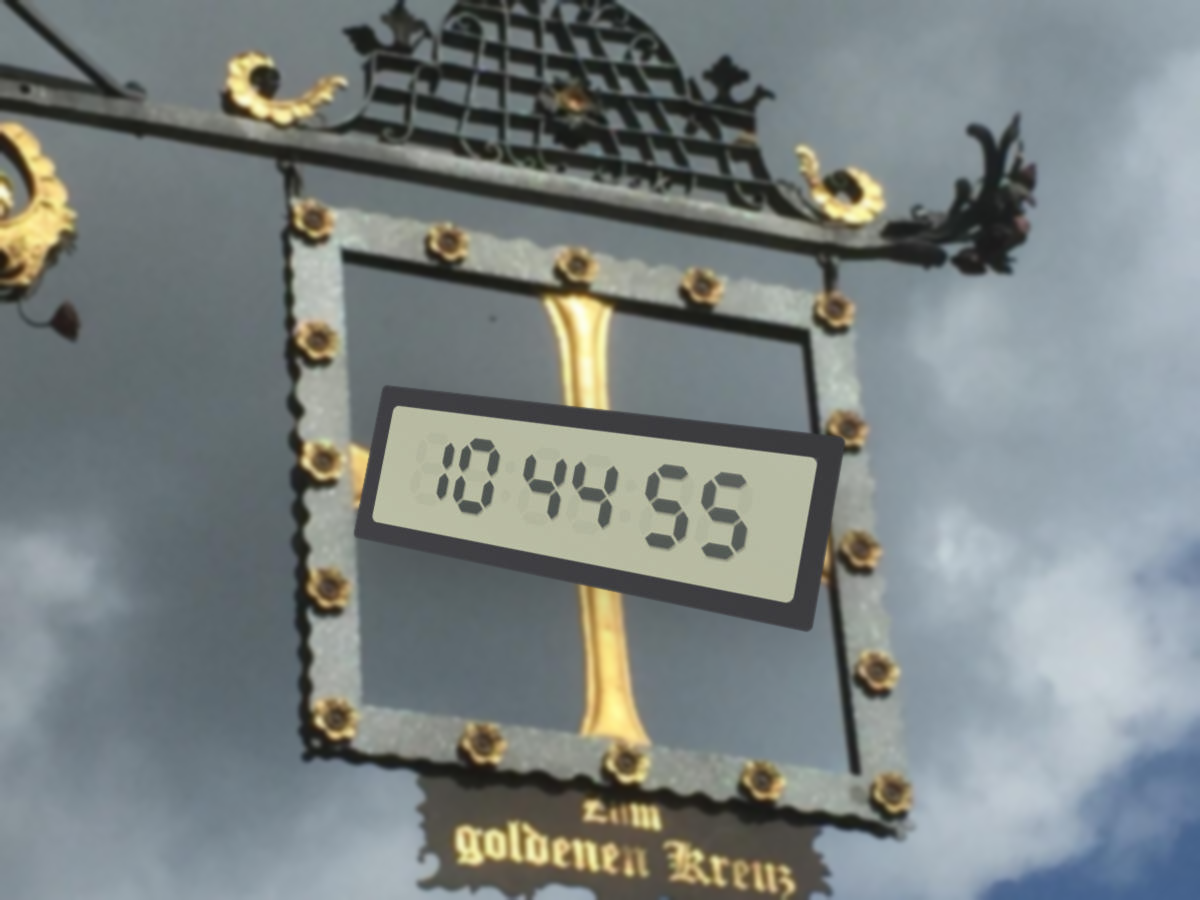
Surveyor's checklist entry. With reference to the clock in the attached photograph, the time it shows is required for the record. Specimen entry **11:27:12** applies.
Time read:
**10:44:55**
